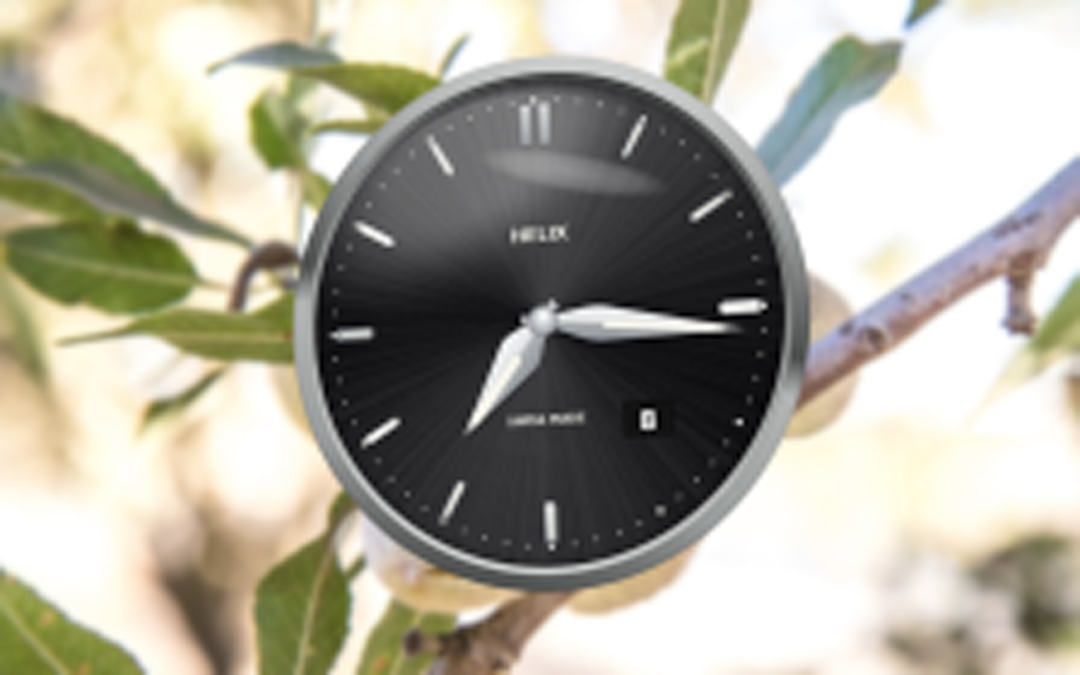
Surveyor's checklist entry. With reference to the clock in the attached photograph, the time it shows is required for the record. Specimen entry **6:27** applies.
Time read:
**7:16**
